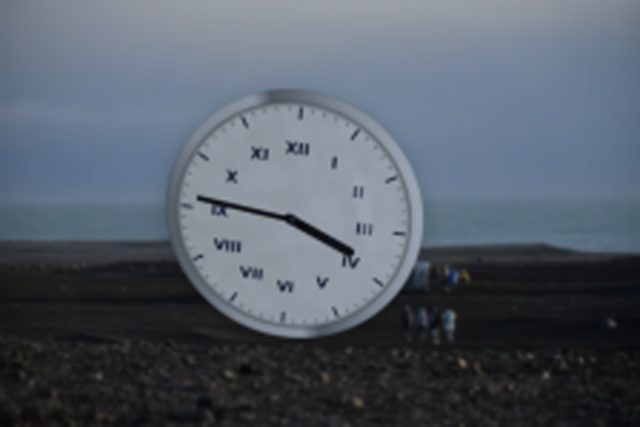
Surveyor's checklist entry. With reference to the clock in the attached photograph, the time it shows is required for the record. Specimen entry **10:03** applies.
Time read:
**3:46**
